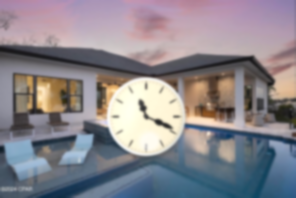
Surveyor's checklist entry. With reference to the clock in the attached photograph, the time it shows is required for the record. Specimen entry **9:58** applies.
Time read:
**11:19**
